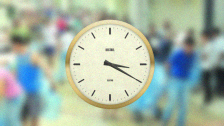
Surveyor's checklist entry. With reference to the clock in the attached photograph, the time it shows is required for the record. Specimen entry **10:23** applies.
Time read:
**3:20**
